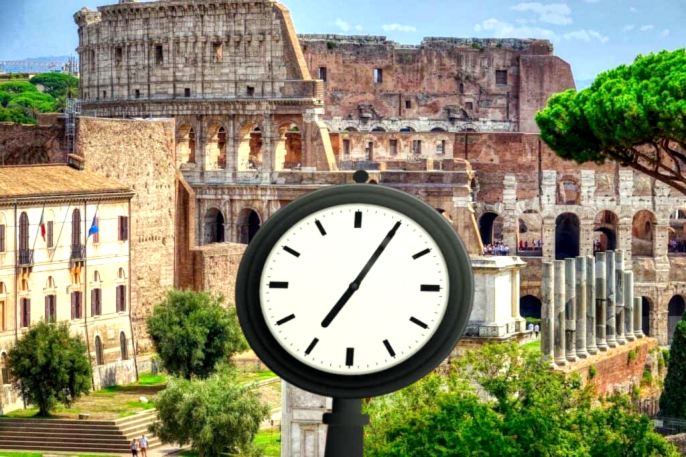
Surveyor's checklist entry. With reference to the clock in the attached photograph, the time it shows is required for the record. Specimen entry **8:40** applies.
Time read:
**7:05**
